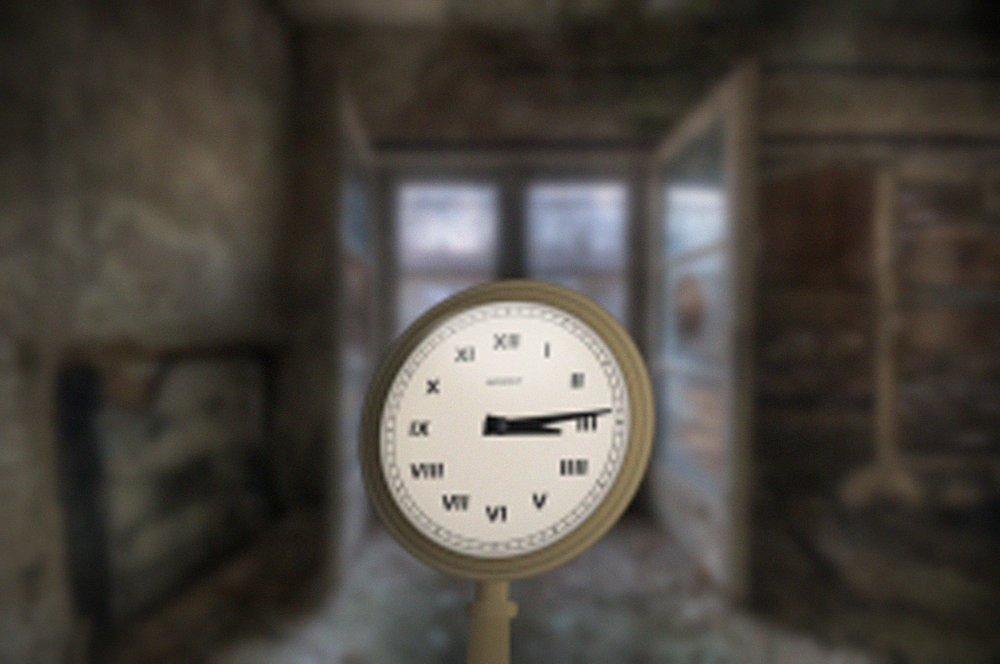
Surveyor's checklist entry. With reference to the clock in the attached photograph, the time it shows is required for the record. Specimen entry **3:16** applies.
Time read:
**3:14**
